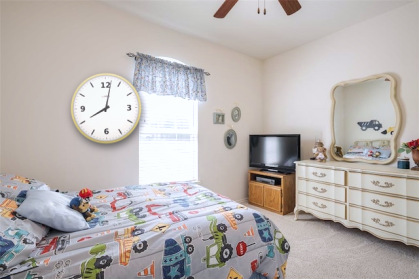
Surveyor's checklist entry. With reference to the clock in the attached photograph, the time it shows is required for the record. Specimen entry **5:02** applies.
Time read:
**8:02**
